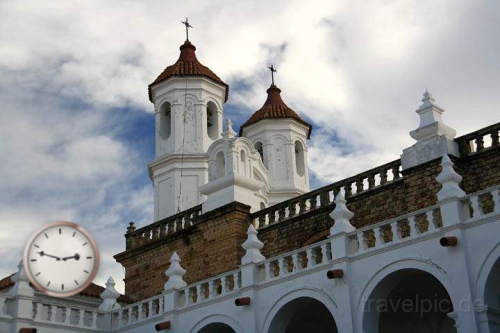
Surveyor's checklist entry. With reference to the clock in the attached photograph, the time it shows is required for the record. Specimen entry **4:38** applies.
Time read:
**2:48**
